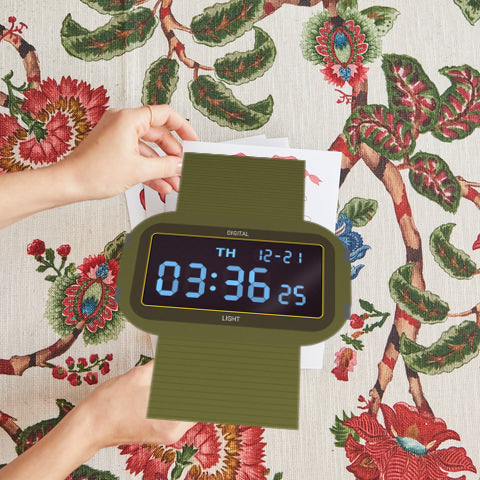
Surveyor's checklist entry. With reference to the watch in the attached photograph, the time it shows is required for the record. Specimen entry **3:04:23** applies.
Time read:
**3:36:25**
